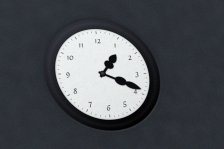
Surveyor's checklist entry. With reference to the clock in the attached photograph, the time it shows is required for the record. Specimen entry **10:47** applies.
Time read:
**1:19**
